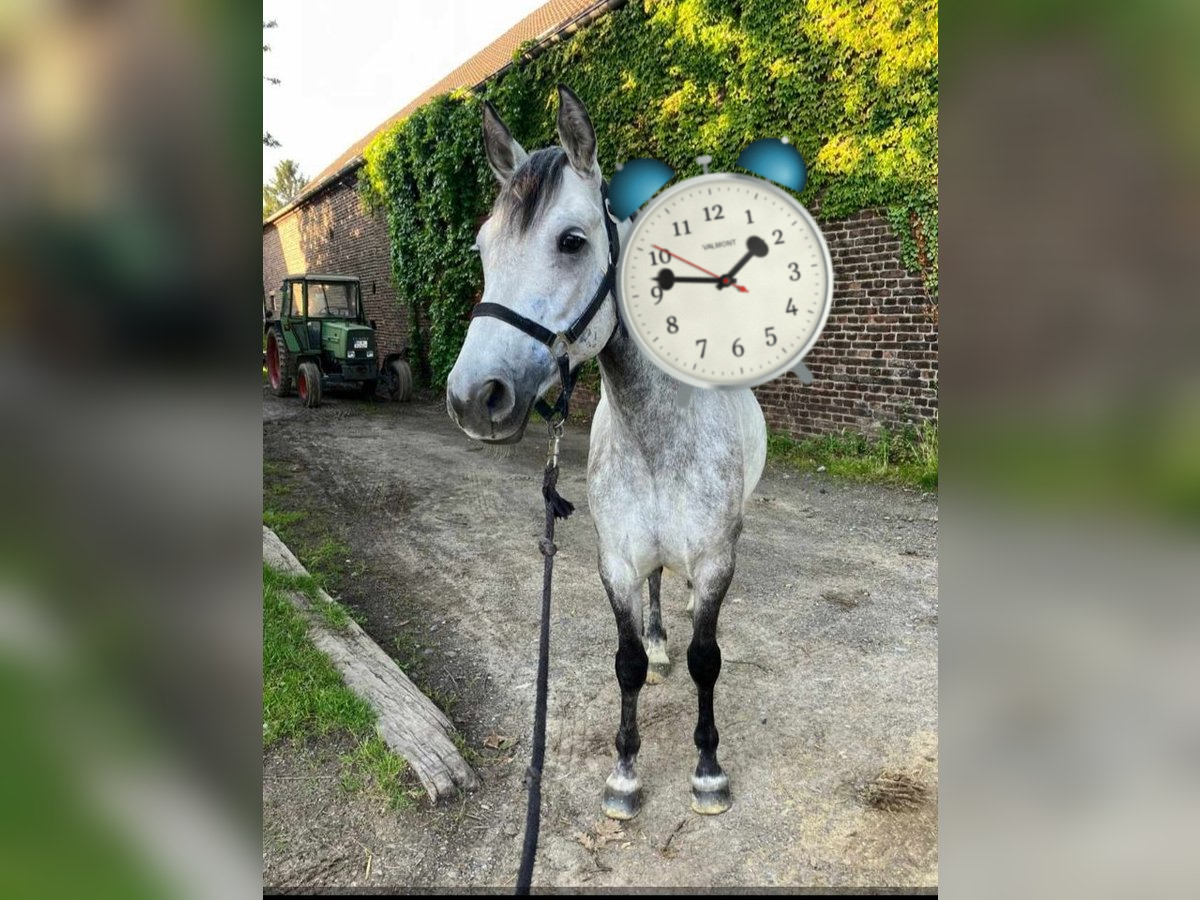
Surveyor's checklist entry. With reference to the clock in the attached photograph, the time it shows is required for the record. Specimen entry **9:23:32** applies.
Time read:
**1:46:51**
